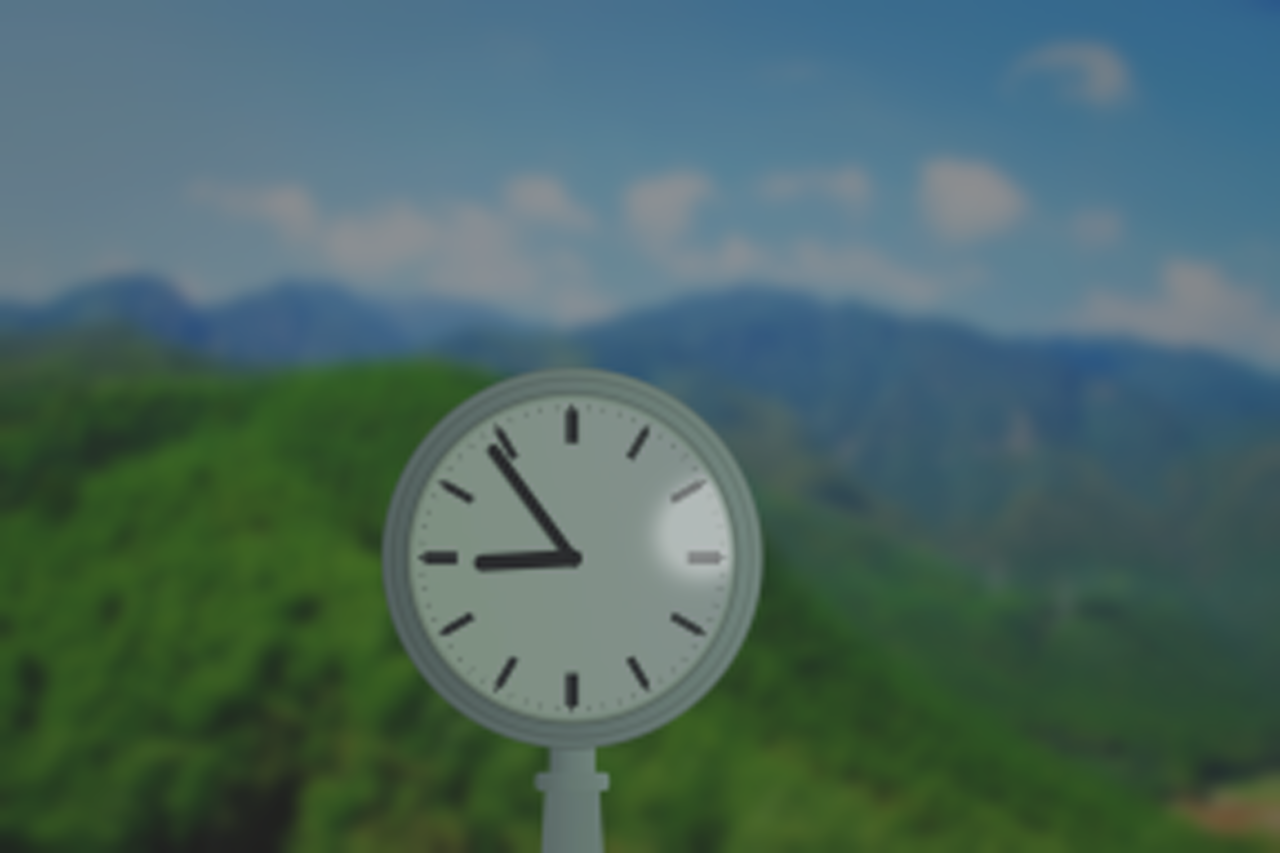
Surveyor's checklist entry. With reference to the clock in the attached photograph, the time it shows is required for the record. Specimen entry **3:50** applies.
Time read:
**8:54**
